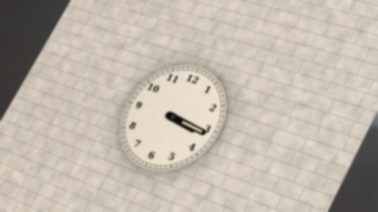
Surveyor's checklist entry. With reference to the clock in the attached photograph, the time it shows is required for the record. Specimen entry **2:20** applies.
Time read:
**3:16**
